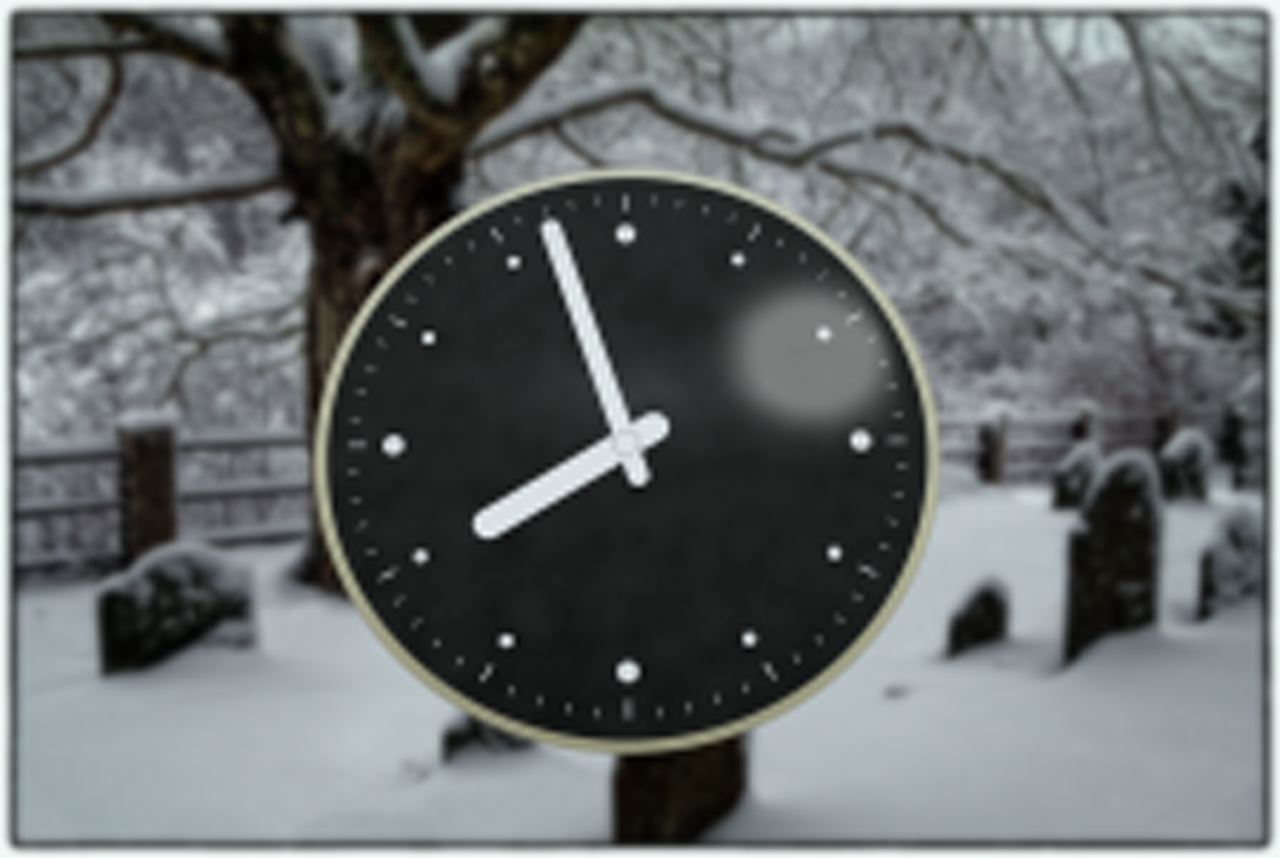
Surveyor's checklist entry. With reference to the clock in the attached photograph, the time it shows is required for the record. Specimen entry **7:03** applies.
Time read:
**7:57**
